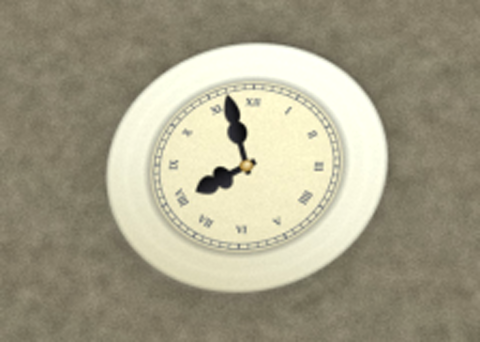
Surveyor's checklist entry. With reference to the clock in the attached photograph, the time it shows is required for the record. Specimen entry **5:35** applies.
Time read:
**7:57**
